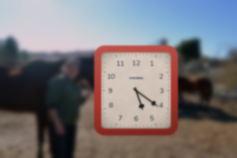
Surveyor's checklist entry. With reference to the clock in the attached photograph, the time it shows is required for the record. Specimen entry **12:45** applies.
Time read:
**5:21**
